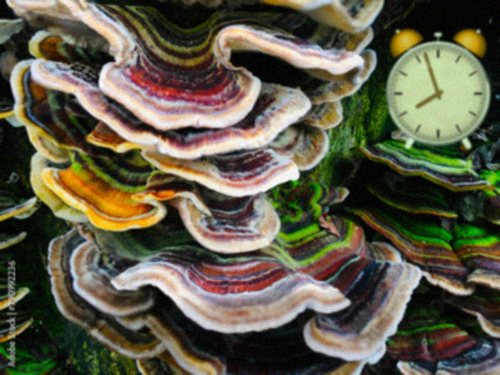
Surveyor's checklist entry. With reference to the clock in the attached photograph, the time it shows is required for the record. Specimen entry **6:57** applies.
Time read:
**7:57**
